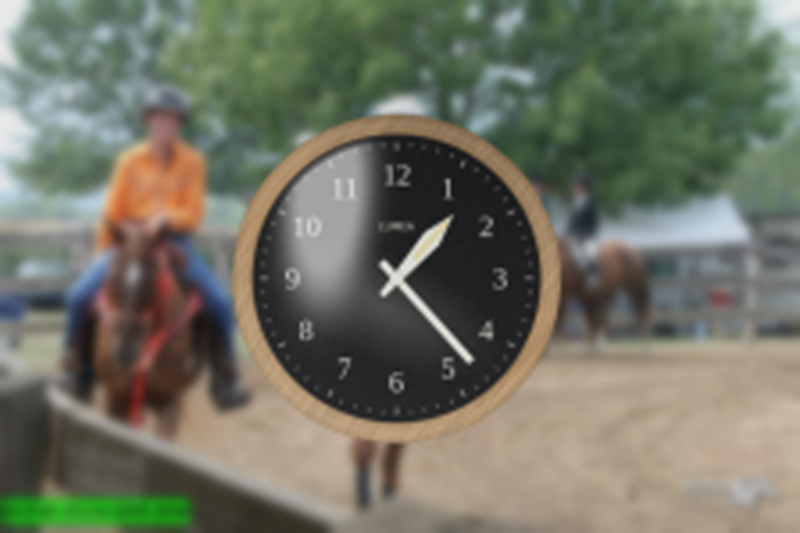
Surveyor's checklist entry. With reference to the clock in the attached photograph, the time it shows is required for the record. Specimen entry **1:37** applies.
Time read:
**1:23**
